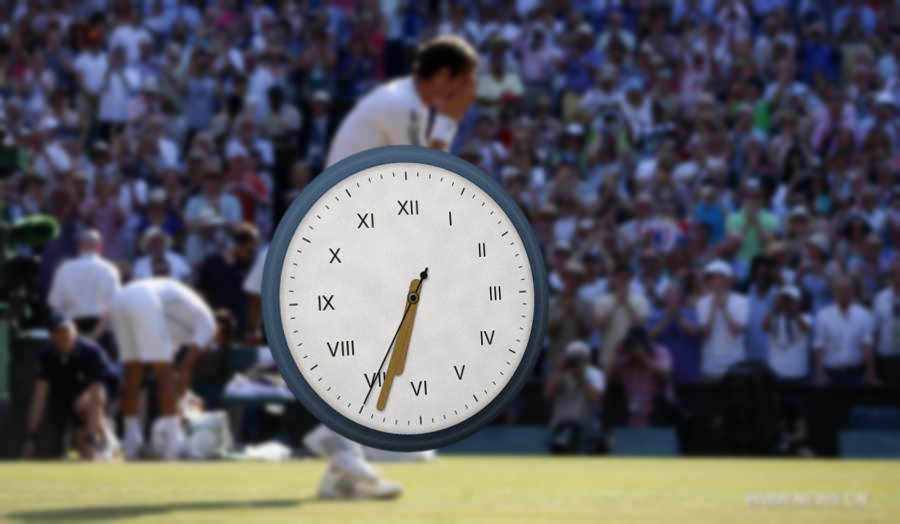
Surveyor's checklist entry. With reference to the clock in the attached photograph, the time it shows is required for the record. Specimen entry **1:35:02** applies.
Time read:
**6:33:35**
